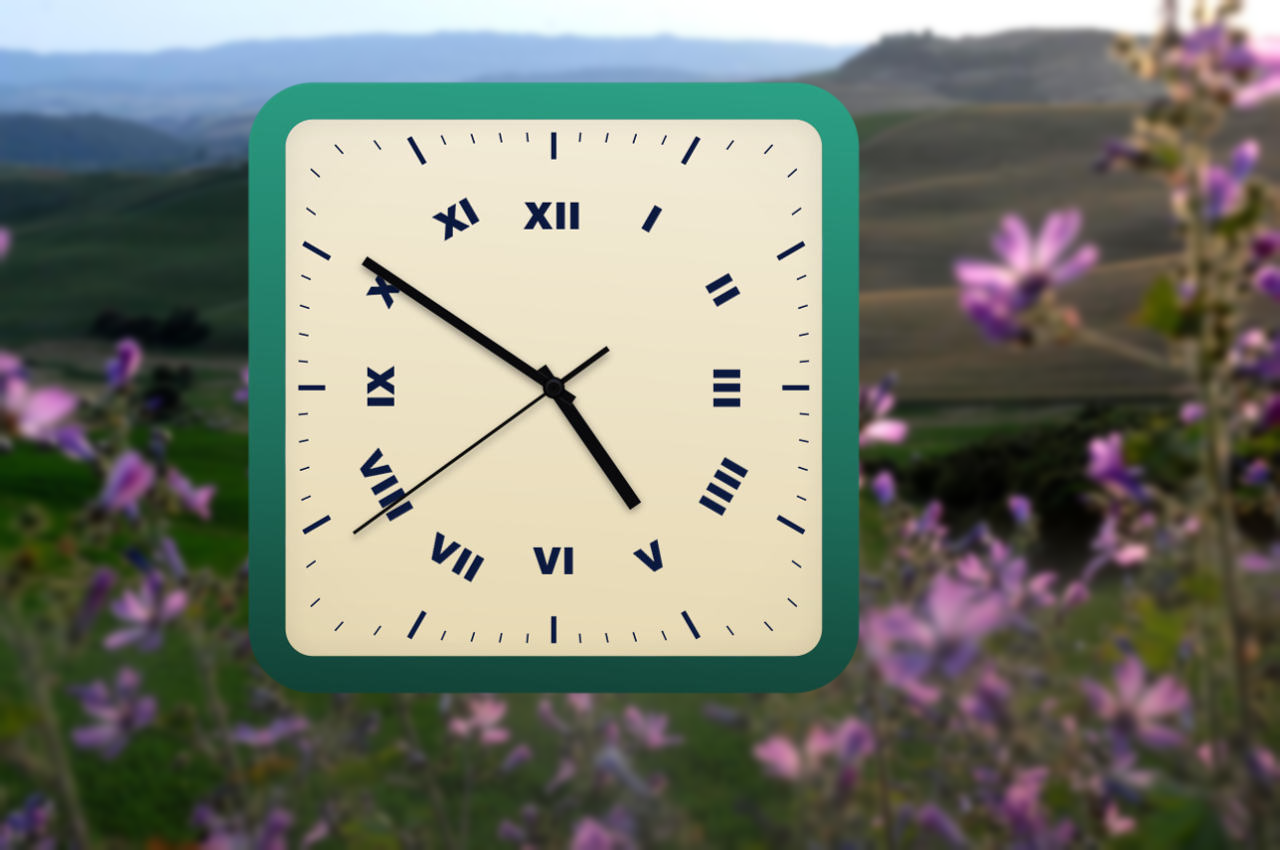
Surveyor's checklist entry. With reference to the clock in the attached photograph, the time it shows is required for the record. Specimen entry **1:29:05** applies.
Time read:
**4:50:39**
